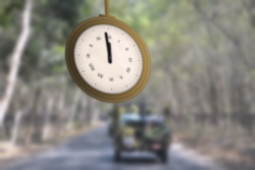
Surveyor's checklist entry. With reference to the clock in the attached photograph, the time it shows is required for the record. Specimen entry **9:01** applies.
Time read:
**11:59**
